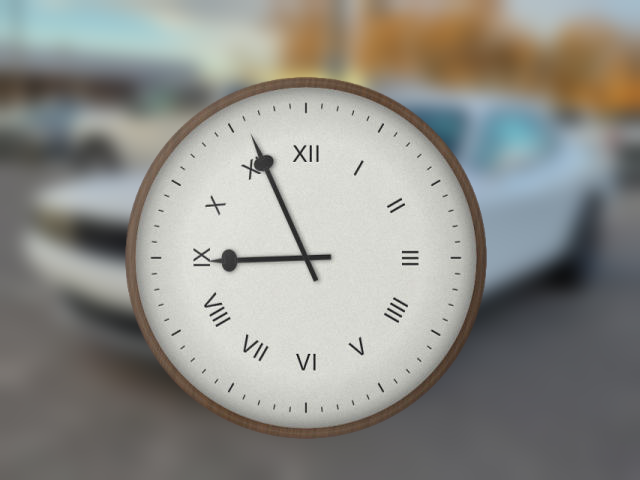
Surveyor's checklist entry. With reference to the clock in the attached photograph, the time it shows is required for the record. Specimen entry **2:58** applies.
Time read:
**8:56**
